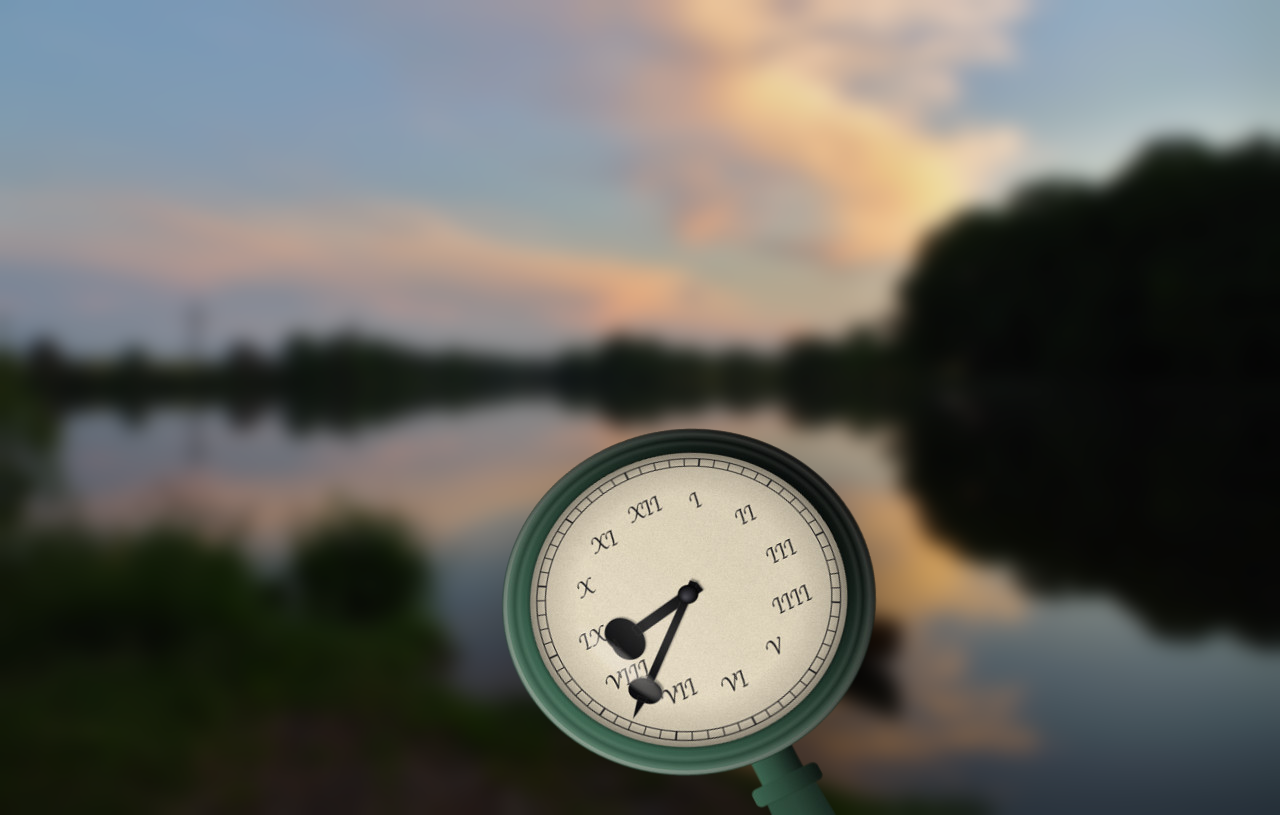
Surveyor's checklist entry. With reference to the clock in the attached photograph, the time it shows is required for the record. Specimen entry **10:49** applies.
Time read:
**8:38**
